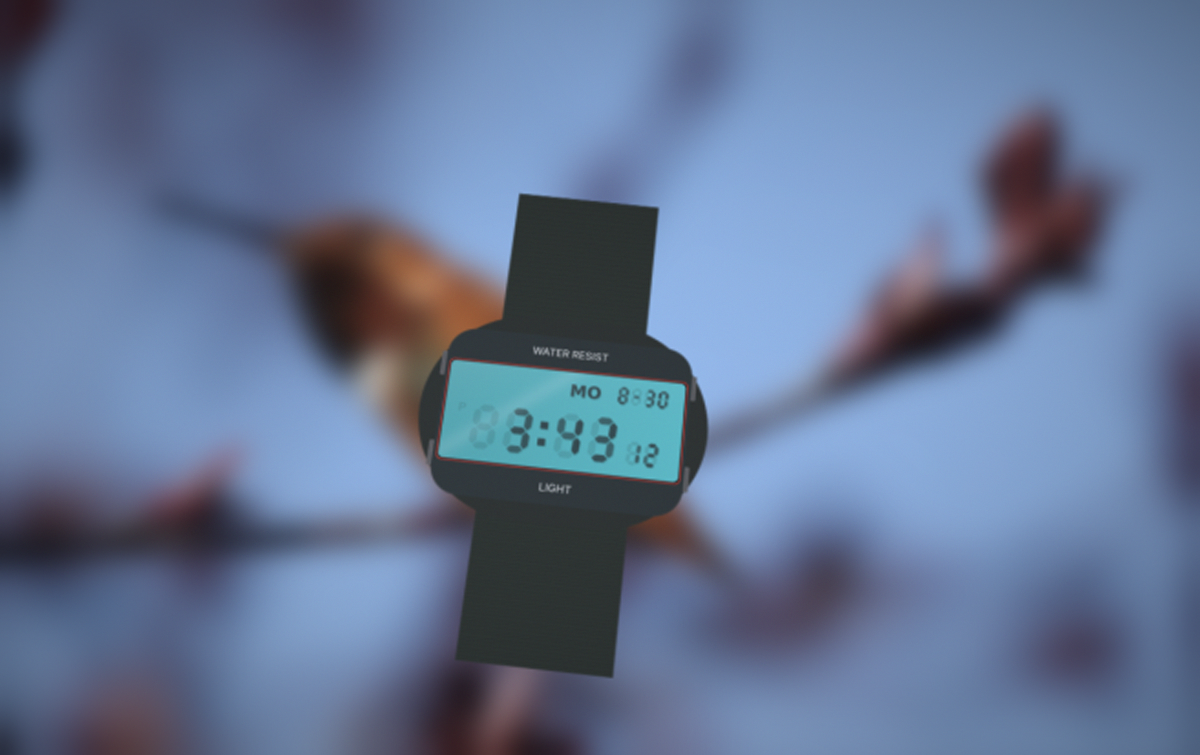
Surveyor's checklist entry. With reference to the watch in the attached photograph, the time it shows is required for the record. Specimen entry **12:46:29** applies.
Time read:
**3:43:12**
